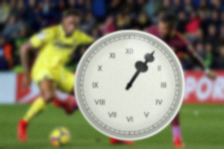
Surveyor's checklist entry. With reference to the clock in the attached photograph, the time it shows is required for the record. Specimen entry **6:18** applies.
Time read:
**1:06**
